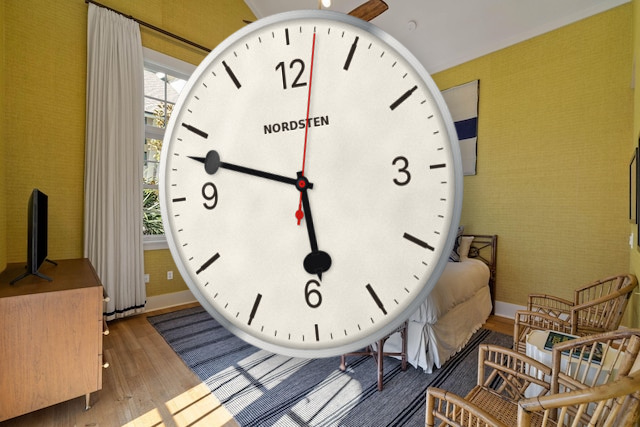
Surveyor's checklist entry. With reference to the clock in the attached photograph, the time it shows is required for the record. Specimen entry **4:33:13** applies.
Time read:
**5:48:02**
